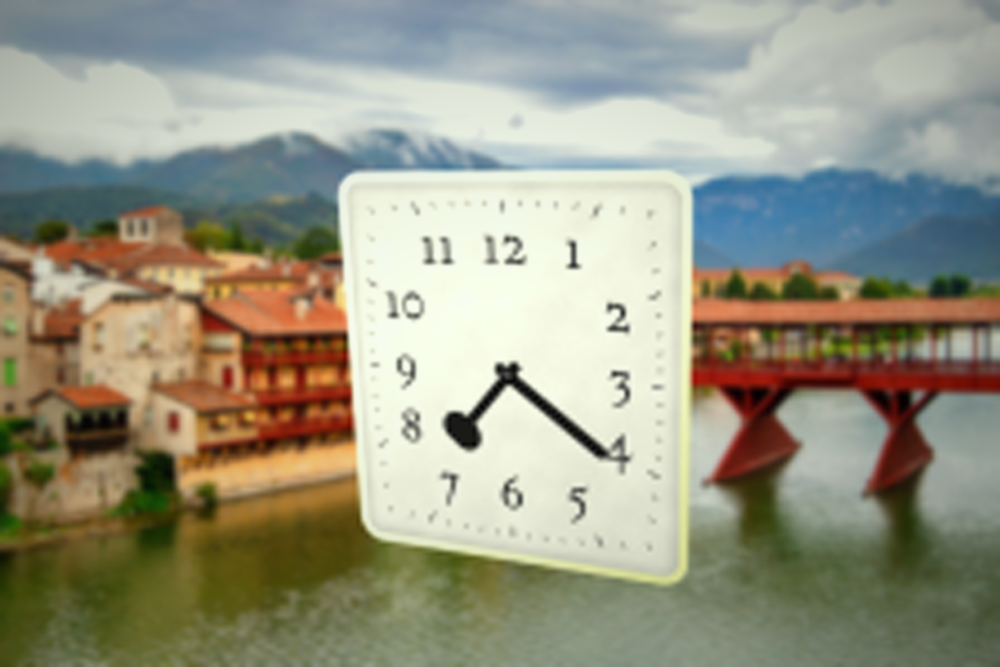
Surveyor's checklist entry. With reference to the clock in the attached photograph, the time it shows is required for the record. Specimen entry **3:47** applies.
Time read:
**7:21**
